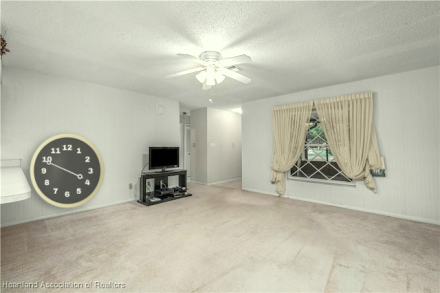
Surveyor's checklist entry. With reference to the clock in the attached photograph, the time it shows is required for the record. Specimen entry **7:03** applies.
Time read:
**3:49**
